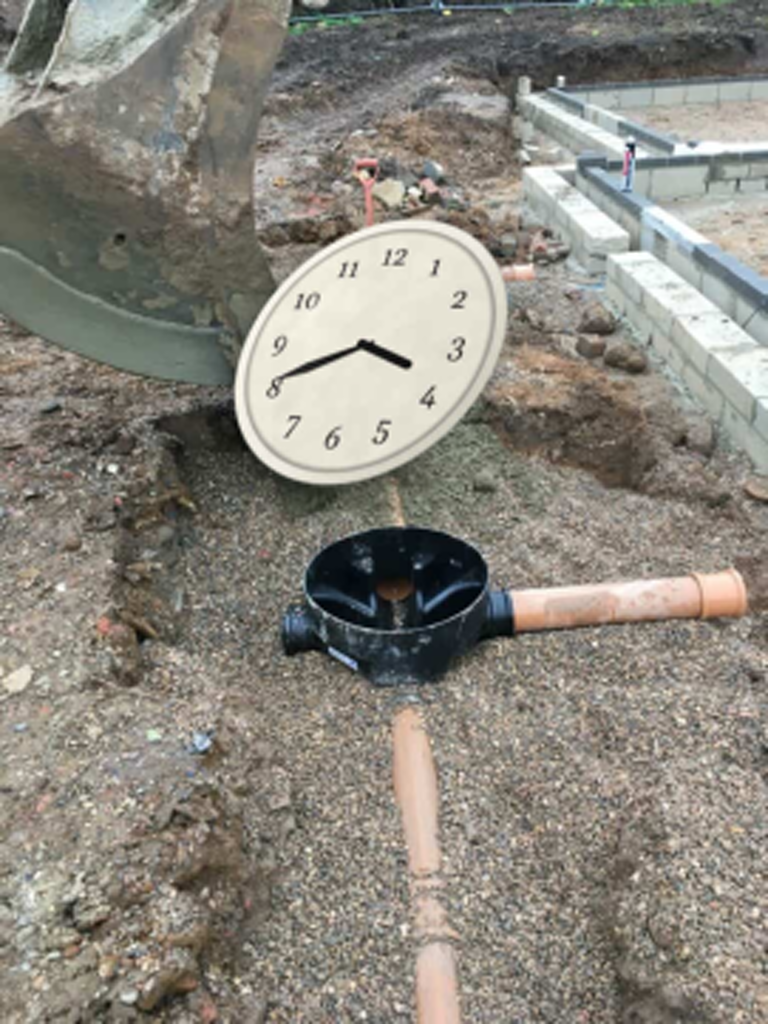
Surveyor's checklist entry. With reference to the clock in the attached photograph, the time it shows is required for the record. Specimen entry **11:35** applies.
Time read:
**3:41**
